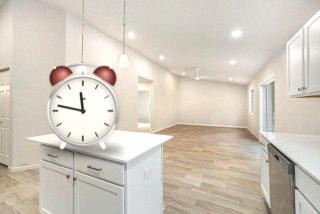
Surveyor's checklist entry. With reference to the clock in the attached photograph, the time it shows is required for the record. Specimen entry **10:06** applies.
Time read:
**11:47**
